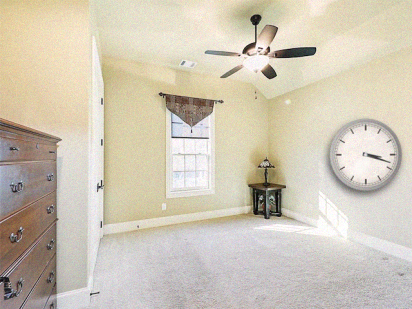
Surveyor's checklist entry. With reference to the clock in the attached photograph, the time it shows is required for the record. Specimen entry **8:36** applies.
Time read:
**3:18**
